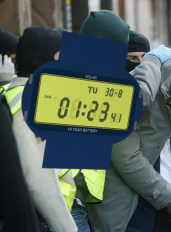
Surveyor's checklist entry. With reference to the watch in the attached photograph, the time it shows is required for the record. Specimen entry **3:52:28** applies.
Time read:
**1:23:41**
